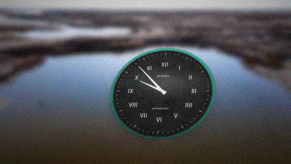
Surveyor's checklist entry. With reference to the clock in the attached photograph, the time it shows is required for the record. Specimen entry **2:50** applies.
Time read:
**9:53**
